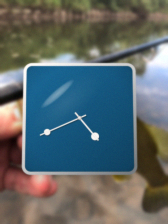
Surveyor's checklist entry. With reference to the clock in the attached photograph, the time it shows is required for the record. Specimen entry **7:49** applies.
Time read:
**4:41**
